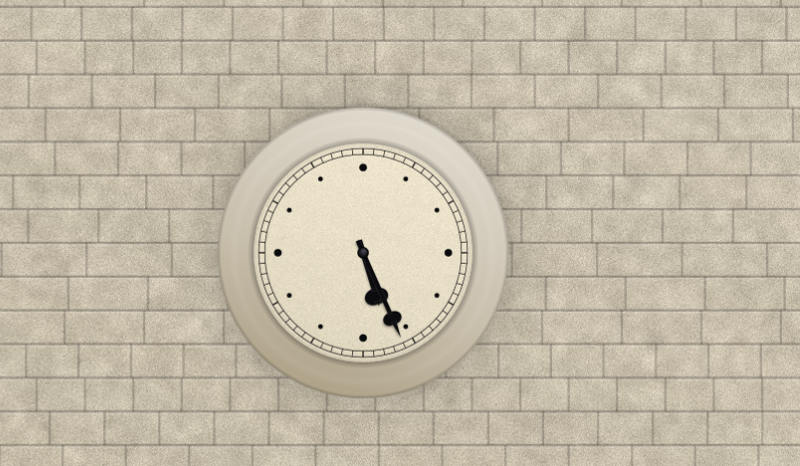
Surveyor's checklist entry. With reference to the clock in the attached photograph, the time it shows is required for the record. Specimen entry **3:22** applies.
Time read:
**5:26**
